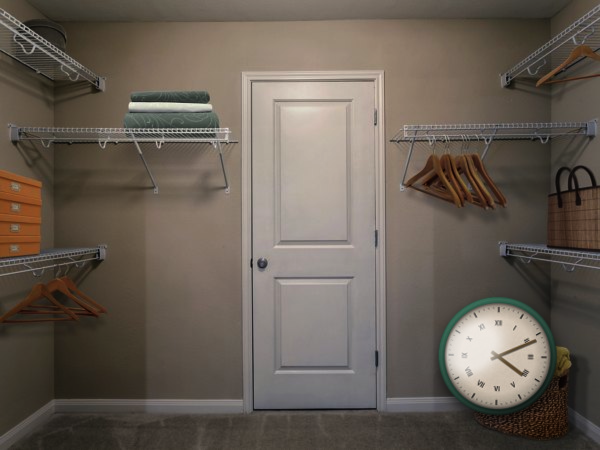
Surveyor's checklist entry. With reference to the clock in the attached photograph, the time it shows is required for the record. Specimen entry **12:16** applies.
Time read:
**4:11**
